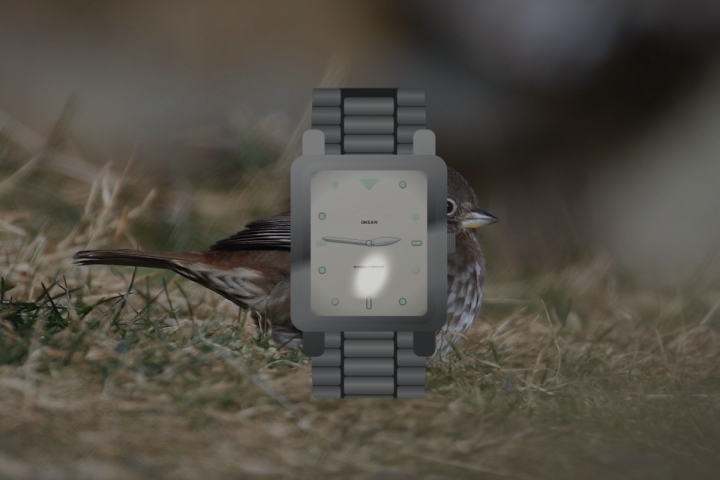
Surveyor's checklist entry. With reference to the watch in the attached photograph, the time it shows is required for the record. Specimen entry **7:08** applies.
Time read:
**2:46**
